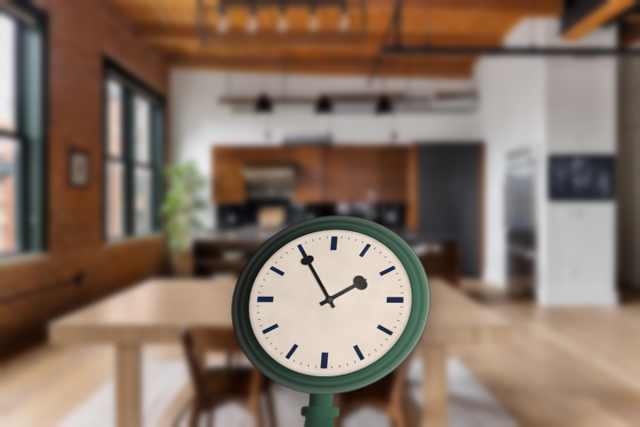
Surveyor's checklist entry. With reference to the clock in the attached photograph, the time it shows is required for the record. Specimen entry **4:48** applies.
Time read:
**1:55**
